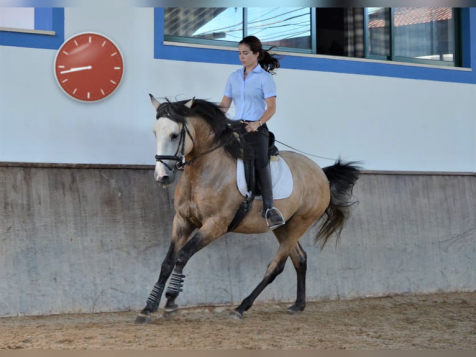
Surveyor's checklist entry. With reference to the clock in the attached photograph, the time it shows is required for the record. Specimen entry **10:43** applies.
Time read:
**8:43**
